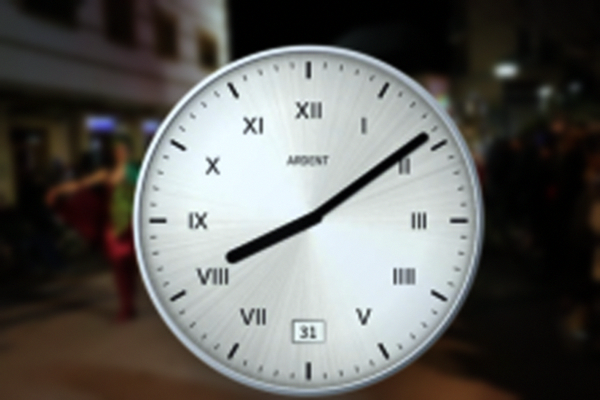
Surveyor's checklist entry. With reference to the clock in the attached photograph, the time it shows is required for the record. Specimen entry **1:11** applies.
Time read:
**8:09**
